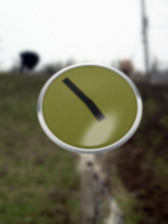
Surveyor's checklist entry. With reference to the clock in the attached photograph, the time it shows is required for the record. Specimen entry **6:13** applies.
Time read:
**4:53**
